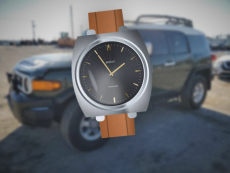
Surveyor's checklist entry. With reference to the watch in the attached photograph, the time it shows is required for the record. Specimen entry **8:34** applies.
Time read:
**1:55**
